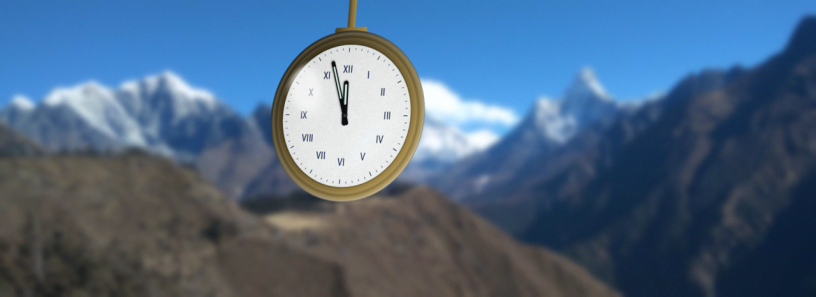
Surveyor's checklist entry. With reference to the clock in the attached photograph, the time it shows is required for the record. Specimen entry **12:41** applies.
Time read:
**11:57**
